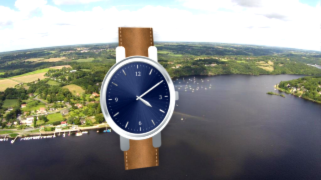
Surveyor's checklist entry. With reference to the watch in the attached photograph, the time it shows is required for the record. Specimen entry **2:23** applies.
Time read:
**4:10**
